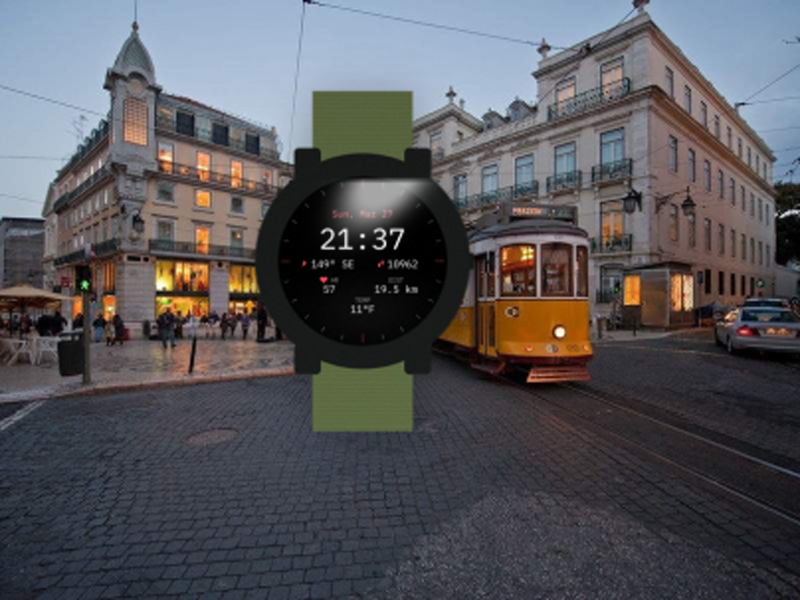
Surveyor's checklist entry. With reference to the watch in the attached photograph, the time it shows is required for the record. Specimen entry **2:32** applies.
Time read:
**21:37**
